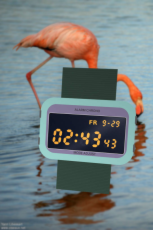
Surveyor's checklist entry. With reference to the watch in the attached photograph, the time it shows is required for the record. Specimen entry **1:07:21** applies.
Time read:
**2:43:43**
